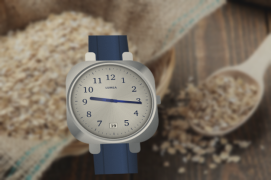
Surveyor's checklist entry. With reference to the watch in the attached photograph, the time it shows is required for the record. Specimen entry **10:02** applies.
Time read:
**9:16**
